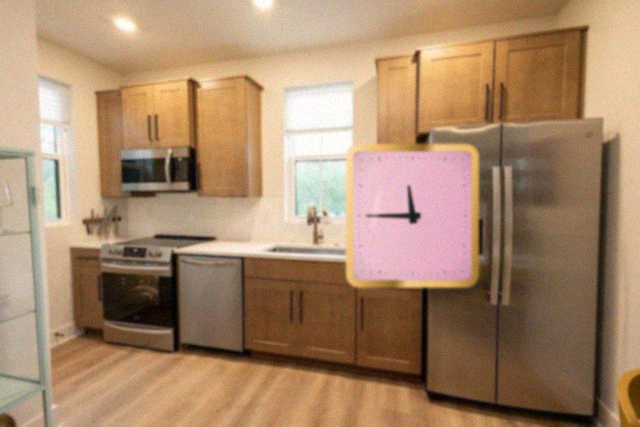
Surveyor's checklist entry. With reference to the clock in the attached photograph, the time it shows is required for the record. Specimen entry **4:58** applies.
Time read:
**11:45**
